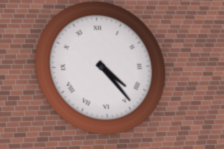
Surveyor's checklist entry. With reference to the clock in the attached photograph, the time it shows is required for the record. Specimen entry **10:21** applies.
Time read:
**4:24**
